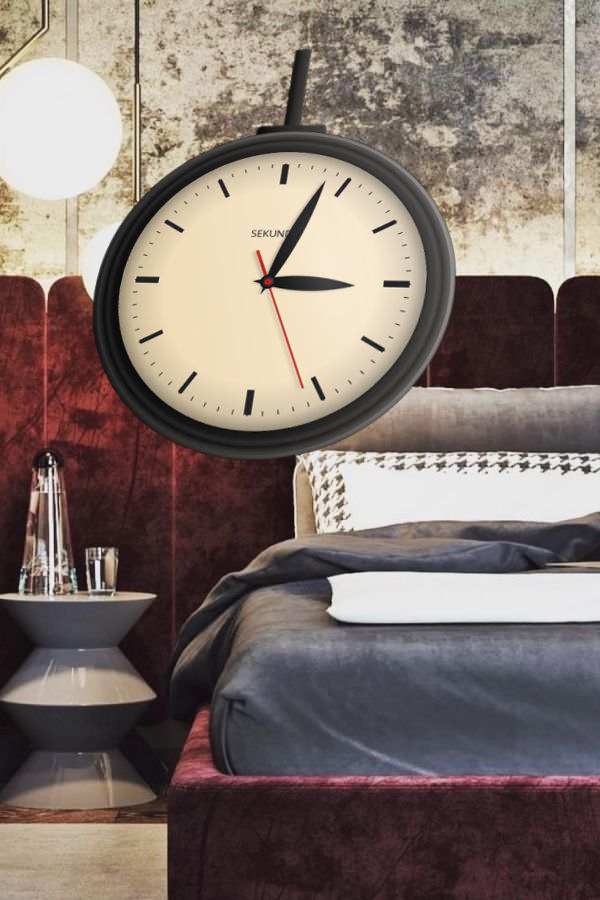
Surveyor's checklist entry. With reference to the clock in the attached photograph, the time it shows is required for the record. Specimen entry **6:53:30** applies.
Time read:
**3:03:26**
